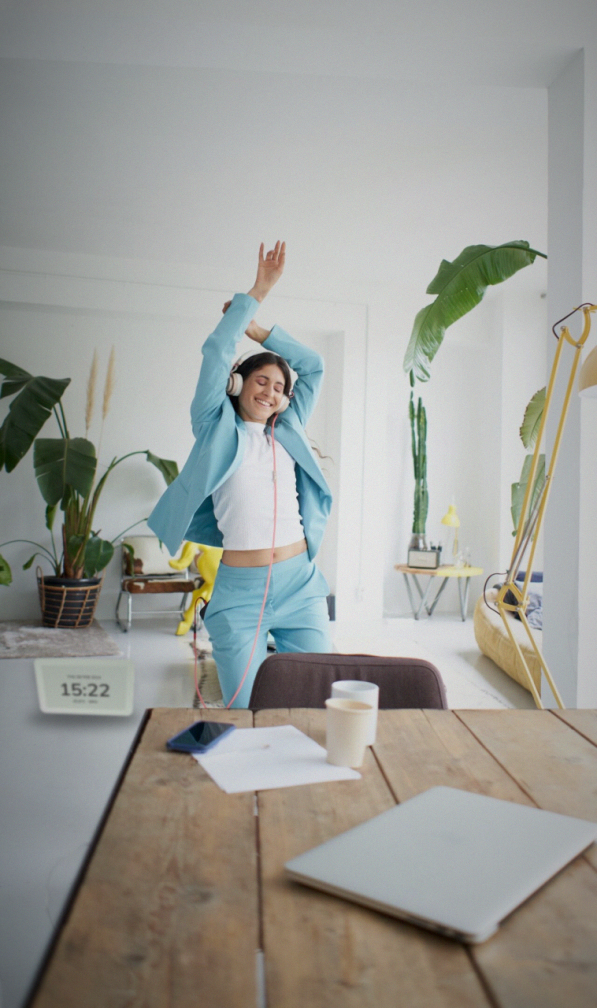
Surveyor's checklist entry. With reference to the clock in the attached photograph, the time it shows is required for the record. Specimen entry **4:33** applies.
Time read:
**15:22**
